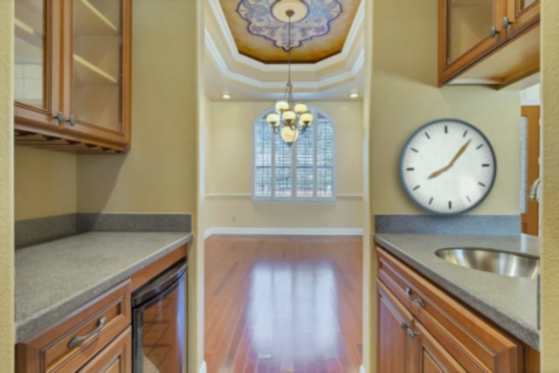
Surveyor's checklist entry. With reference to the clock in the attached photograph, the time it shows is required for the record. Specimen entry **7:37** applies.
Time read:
**8:07**
